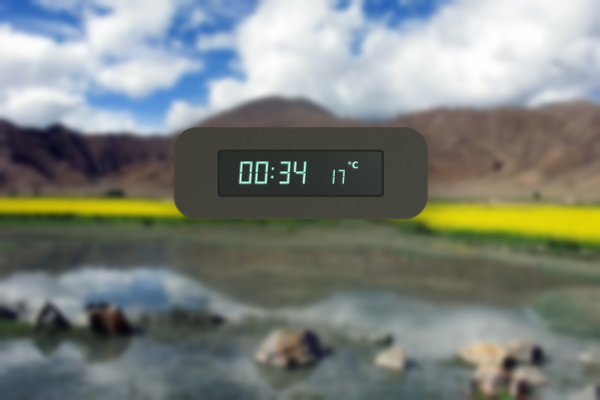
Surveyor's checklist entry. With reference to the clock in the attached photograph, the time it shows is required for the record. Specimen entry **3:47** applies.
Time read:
**0:34**
